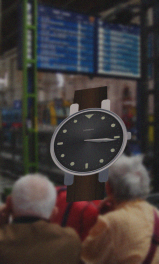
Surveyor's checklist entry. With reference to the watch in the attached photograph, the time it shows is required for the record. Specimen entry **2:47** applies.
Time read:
**3:16**
